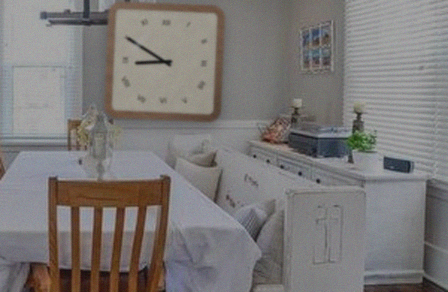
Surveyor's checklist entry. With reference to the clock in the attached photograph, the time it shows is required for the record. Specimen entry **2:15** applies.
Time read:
**8:50**
